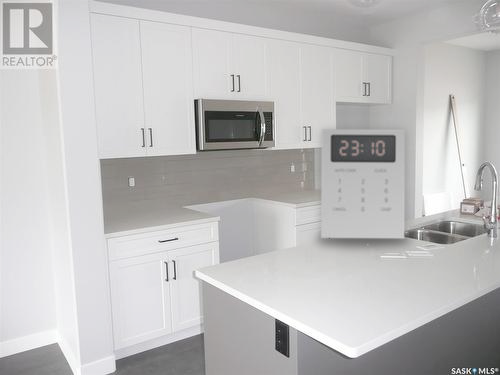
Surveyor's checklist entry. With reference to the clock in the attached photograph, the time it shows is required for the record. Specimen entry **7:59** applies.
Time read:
**23:10**
